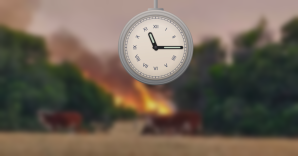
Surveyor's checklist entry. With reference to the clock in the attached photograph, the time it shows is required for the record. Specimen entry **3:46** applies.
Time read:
**11:15**
